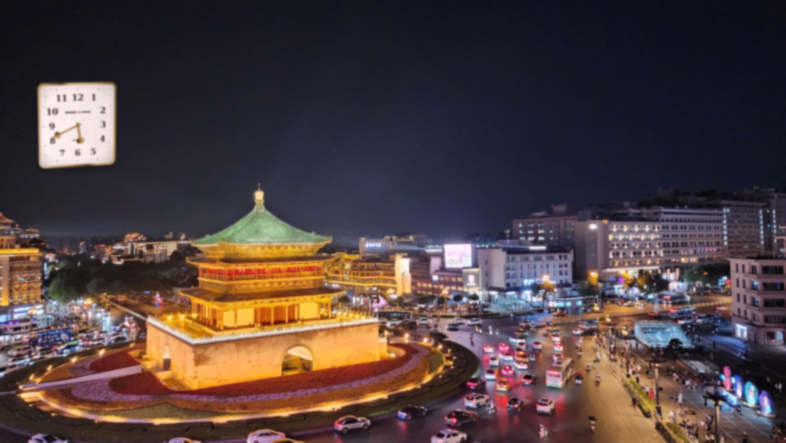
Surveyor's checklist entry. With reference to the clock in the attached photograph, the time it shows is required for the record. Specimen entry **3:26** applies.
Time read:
**5:41**
